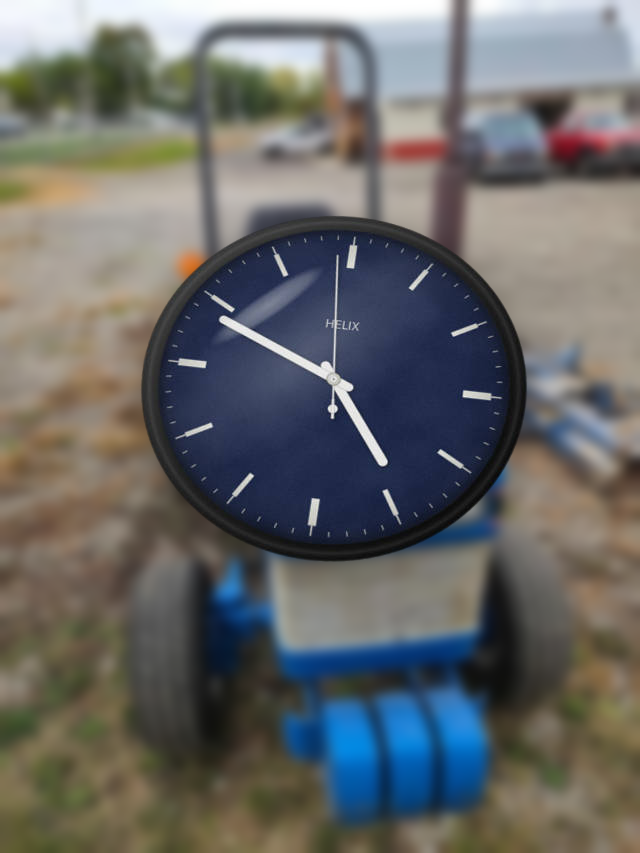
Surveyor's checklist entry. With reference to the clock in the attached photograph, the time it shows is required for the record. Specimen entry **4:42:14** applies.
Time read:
**4:48:59**
